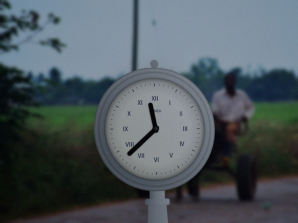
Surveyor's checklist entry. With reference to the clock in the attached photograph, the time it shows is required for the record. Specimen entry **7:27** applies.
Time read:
**11:38**
